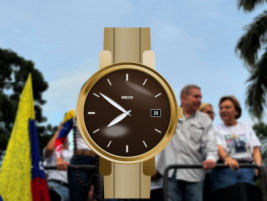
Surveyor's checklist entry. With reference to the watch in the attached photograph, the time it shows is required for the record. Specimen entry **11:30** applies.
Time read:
**7:51**
